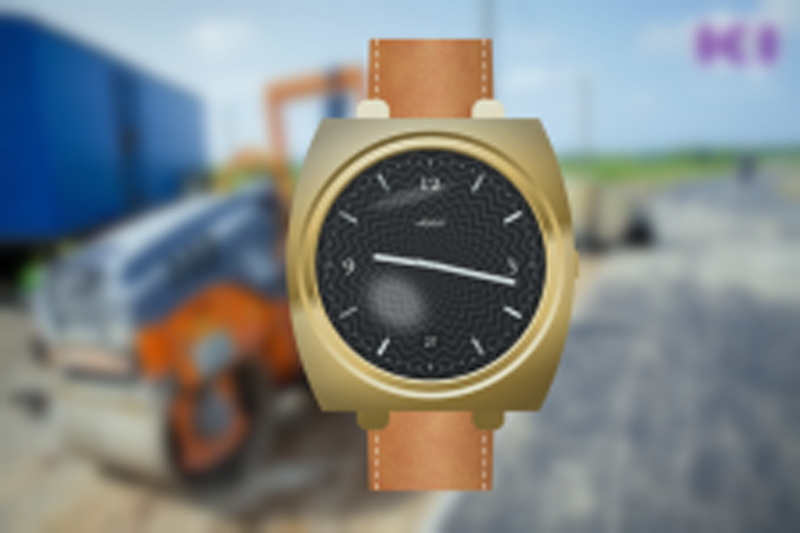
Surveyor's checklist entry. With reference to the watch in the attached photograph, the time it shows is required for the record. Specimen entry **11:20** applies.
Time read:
**9:17**
